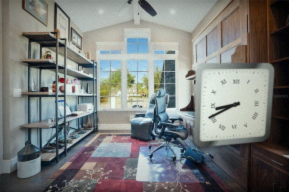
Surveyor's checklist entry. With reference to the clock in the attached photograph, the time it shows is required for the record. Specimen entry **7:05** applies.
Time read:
**8:41**
